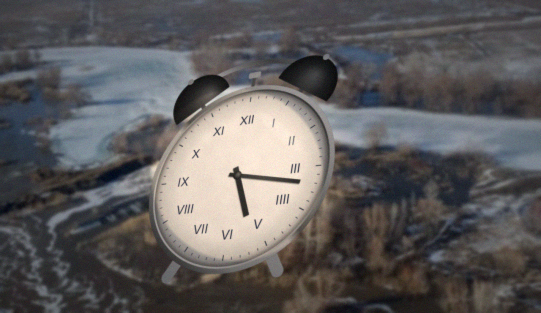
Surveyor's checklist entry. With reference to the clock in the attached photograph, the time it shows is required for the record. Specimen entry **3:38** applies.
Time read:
**5:17**
